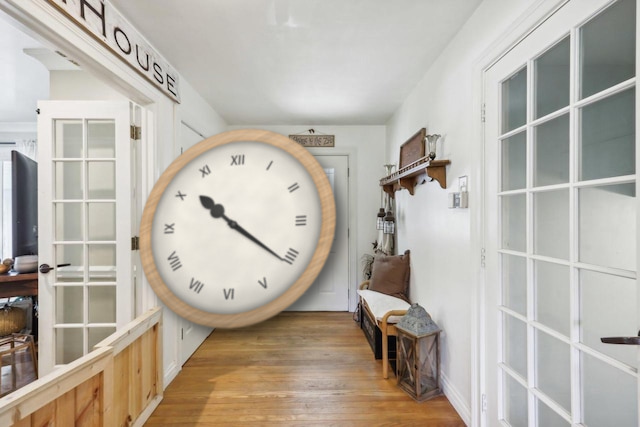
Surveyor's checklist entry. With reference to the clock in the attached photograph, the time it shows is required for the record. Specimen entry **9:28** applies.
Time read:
**10:21**
